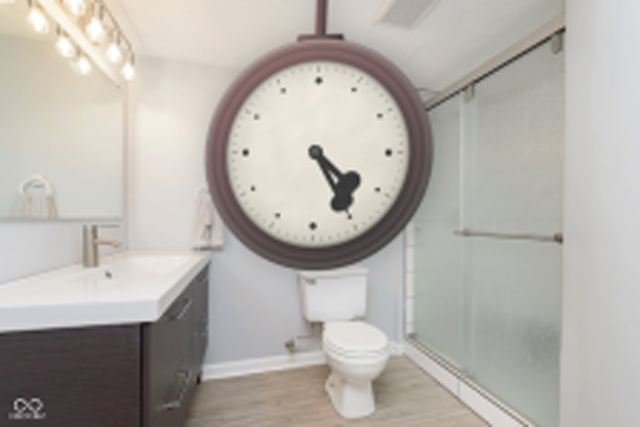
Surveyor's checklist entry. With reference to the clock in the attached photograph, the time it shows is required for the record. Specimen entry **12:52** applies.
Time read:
**4:25**
